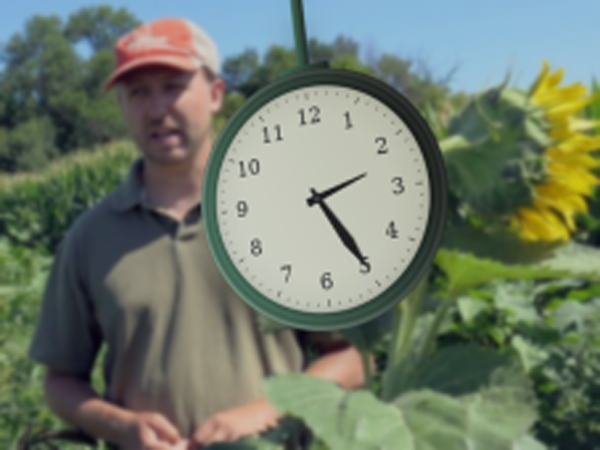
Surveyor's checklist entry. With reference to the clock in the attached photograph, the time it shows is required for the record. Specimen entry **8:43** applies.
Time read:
**2:25**
